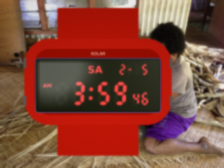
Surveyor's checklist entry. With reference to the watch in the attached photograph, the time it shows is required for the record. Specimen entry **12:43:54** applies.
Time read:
**3:59:46**
